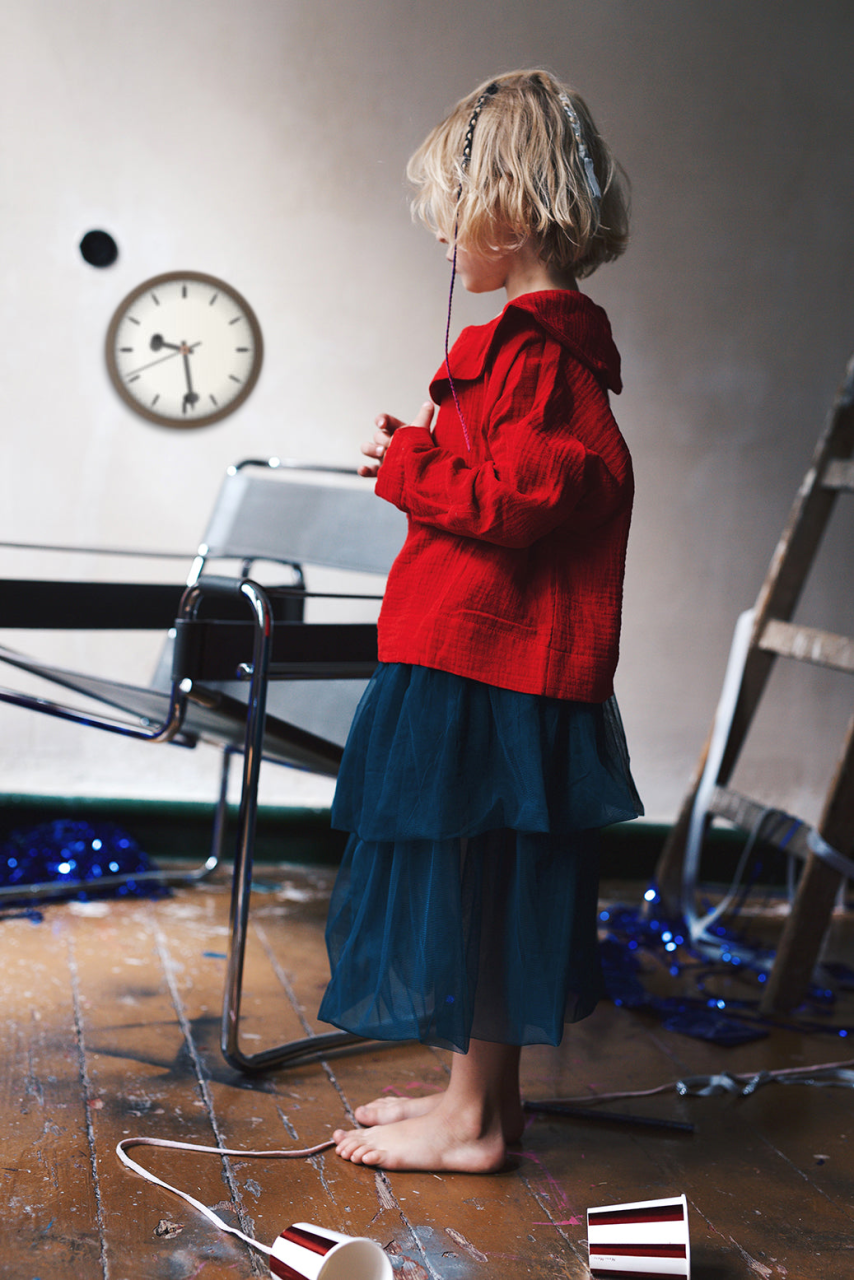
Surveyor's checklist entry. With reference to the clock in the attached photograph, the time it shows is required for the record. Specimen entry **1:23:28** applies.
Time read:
**9:28:41**
